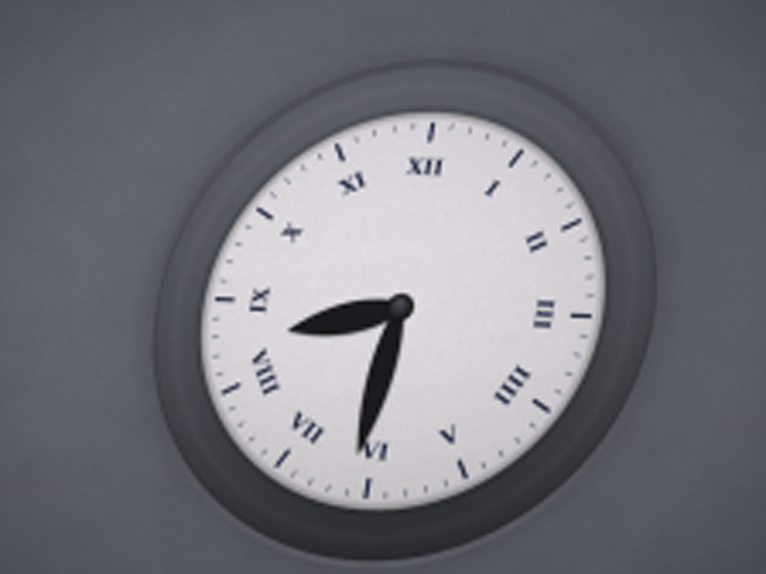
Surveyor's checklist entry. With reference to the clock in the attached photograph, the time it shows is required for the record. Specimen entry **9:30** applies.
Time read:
**8:31**
